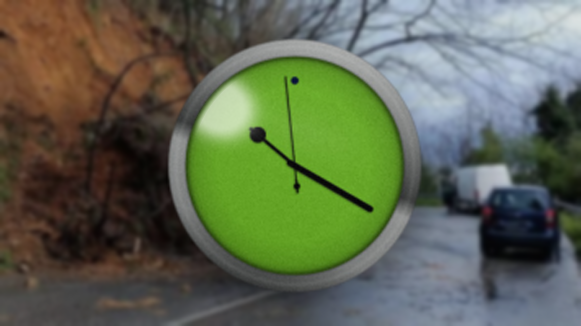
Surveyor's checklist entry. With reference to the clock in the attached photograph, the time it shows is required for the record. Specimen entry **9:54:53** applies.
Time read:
**10:19:59**
